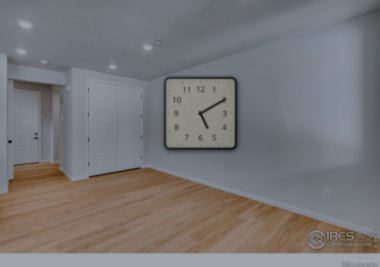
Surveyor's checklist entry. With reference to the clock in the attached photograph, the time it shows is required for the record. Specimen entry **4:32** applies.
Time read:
**5:10**
